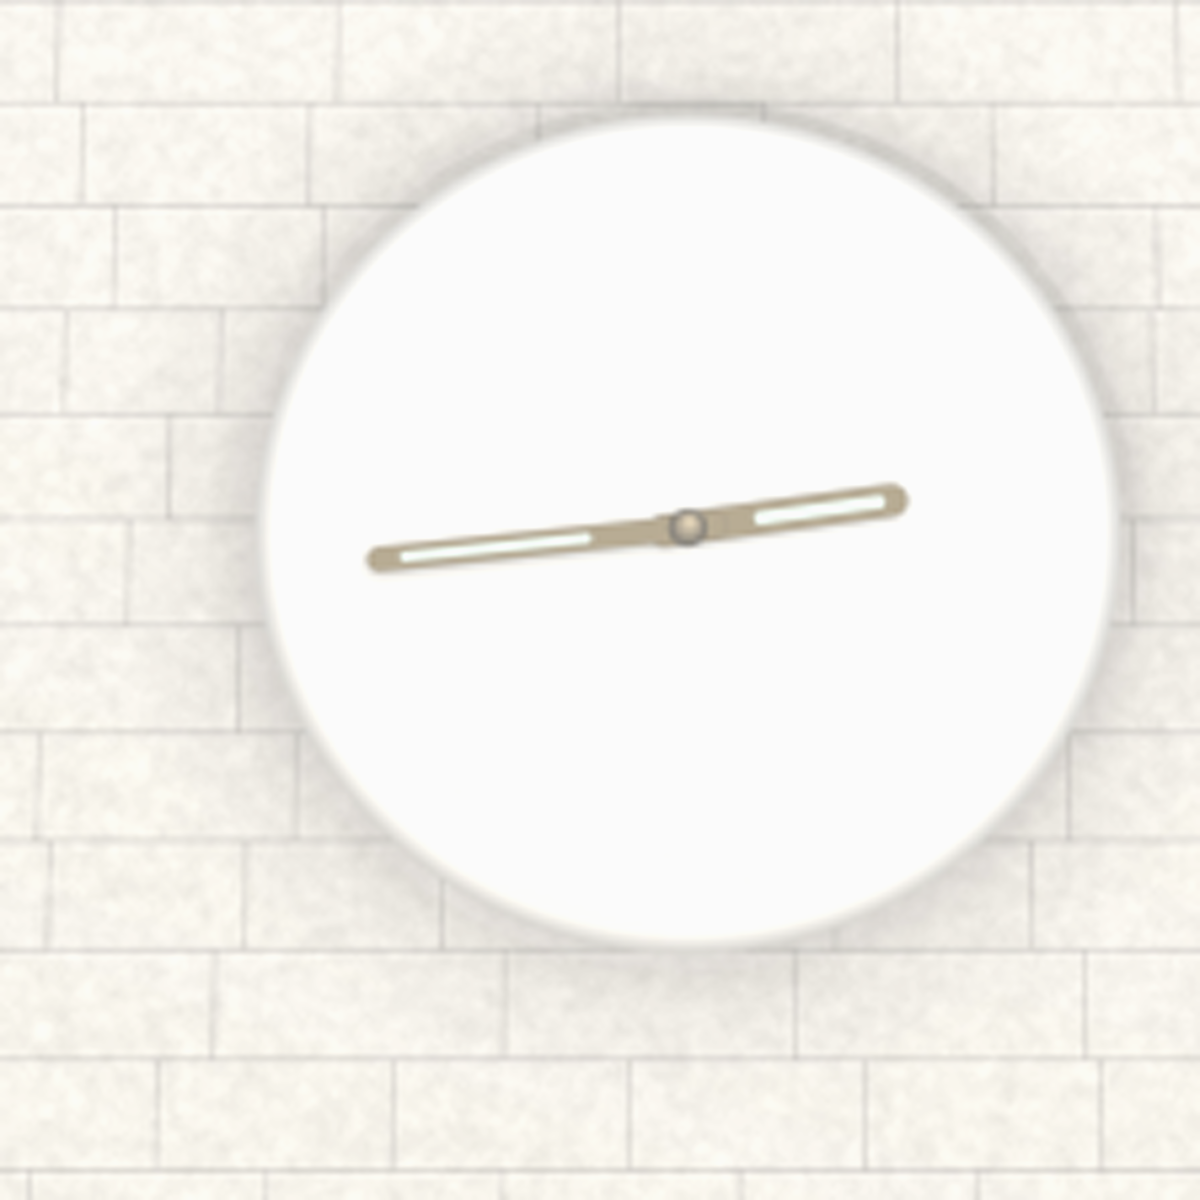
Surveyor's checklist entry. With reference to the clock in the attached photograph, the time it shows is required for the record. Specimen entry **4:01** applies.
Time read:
**2:44**
